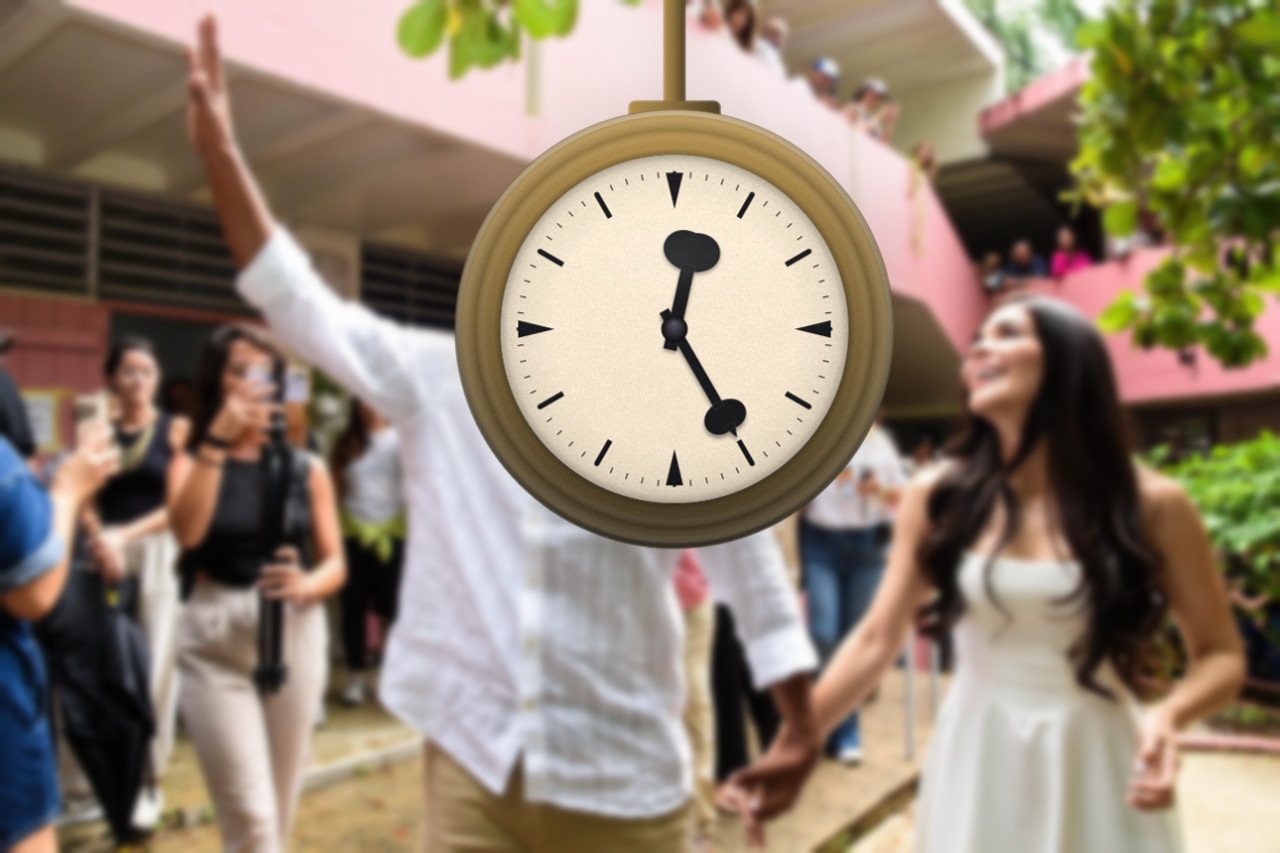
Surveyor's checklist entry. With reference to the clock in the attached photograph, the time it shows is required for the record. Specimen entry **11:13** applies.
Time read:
**12:25**
